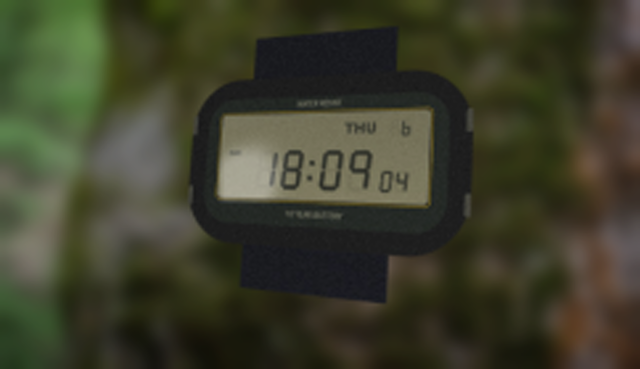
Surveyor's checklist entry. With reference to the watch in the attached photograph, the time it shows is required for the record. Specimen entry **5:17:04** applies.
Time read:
**18:09:04**
